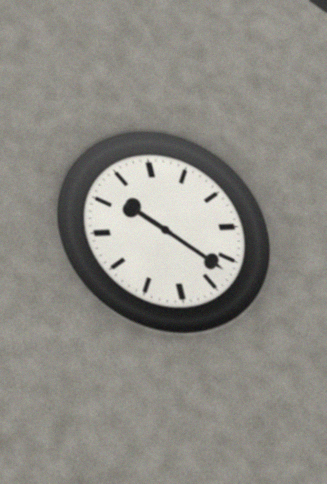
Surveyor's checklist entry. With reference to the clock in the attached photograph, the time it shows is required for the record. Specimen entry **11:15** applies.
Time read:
**10:22**
